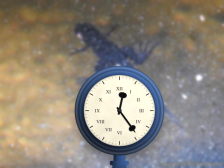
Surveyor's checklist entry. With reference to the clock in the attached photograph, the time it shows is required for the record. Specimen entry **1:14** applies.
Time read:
**12:24**
